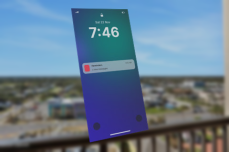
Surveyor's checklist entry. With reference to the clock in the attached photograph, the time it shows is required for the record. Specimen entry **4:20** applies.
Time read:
**7:46**
